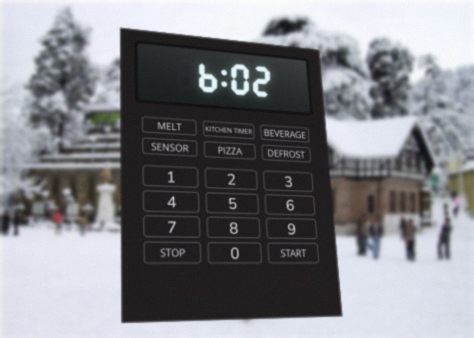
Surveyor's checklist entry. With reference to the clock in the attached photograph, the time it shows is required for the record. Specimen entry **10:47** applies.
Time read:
**6:02**
